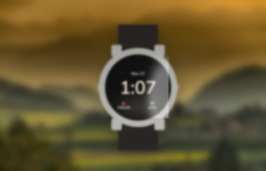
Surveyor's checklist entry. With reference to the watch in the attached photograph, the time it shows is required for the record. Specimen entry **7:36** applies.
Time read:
**1:07**
